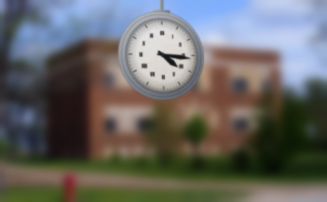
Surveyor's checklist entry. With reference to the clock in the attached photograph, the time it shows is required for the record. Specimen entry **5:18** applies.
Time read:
**4:16**
